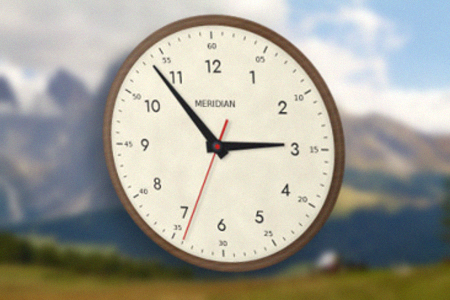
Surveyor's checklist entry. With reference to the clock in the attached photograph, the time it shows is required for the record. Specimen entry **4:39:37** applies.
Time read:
**2:53:34**
